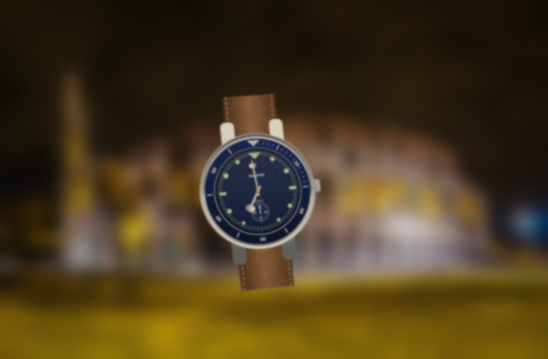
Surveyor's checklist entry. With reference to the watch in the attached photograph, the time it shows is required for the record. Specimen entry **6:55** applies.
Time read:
**6:59**
